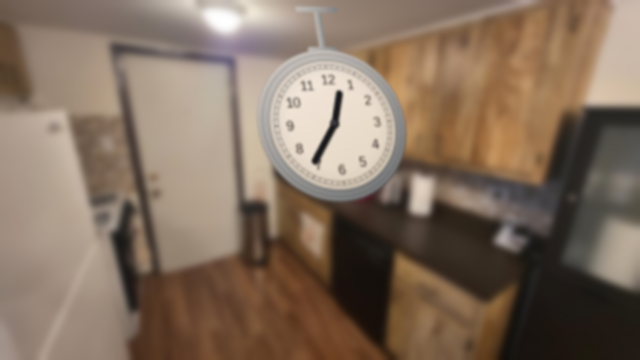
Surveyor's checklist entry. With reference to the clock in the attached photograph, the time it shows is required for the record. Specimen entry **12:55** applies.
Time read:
**12:36**
